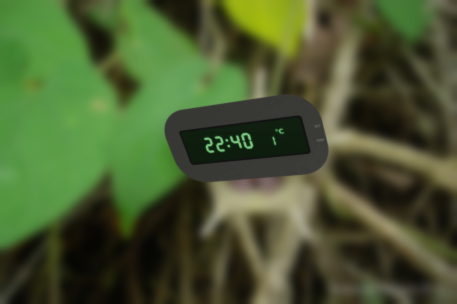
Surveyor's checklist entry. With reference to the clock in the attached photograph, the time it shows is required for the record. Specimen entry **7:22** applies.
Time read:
**22:40**
